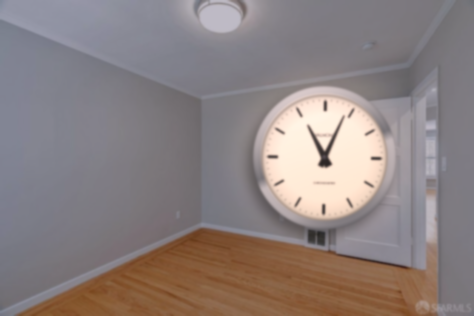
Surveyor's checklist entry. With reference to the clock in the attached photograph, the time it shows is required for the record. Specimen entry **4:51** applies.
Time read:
**11:04**
